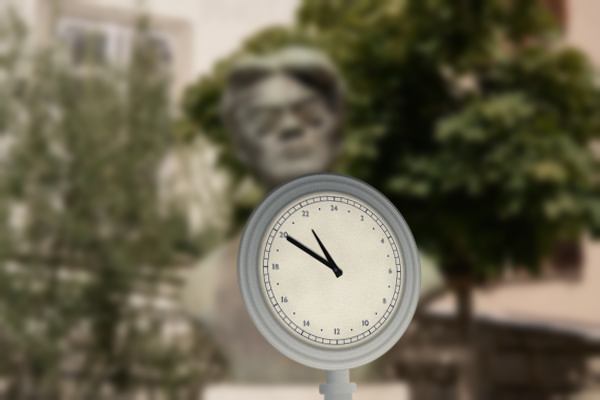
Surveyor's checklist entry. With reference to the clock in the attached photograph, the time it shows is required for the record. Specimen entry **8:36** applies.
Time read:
**21:50**
